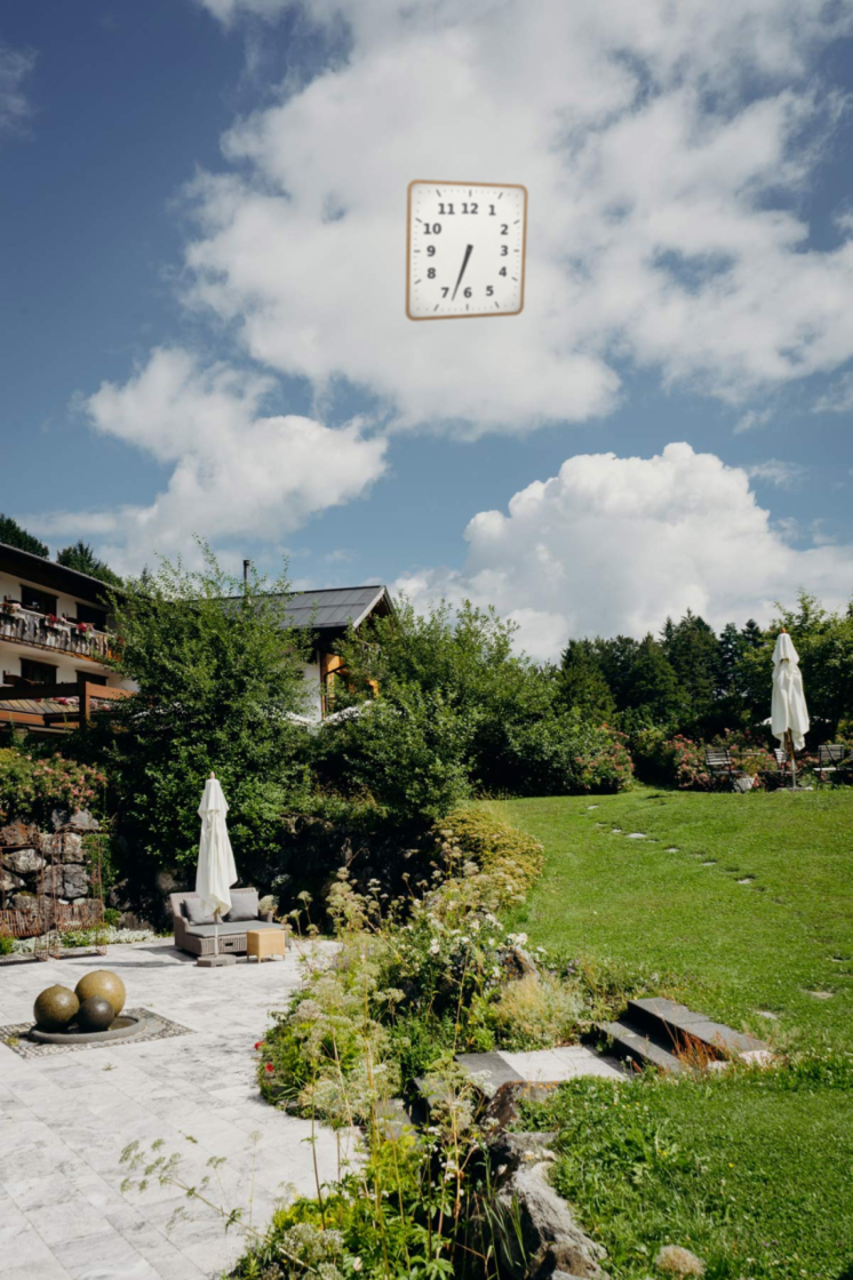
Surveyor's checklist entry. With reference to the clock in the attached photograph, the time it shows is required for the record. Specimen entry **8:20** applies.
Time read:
**6:33**
